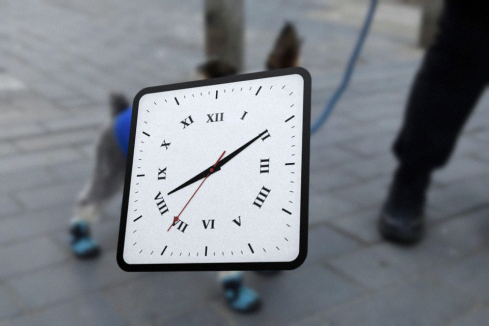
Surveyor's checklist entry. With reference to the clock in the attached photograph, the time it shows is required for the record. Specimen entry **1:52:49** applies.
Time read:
**8:09:36**
